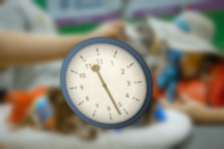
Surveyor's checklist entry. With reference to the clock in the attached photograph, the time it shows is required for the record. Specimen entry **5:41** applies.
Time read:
**11:27**
